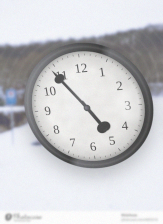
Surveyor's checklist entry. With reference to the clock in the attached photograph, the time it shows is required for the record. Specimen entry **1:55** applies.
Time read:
**4:54**
